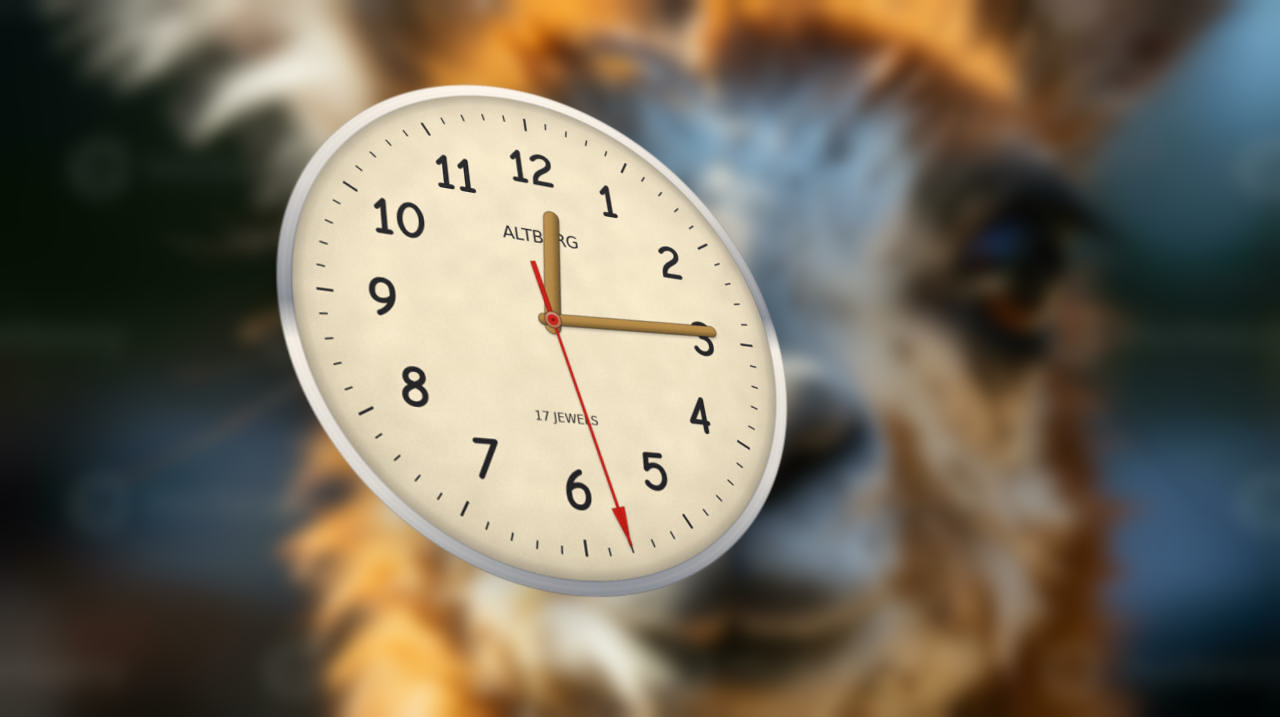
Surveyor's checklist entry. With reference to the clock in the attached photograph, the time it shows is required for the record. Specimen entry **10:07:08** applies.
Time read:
**12:14:28**
